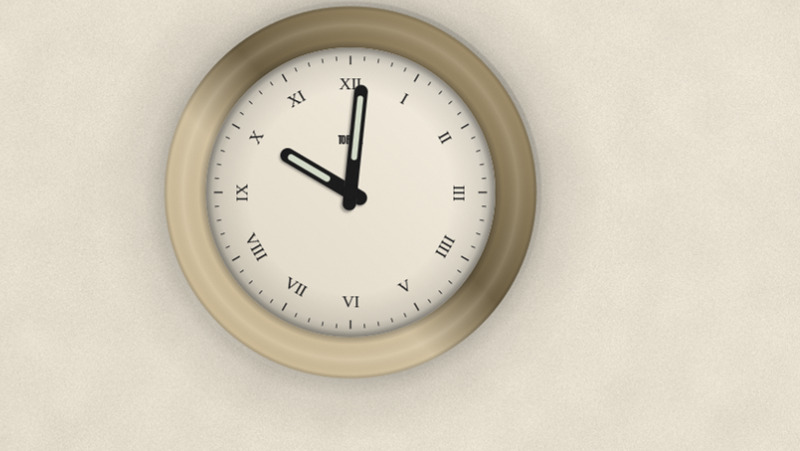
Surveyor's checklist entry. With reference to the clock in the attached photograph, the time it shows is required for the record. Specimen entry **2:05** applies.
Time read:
**10:01**
